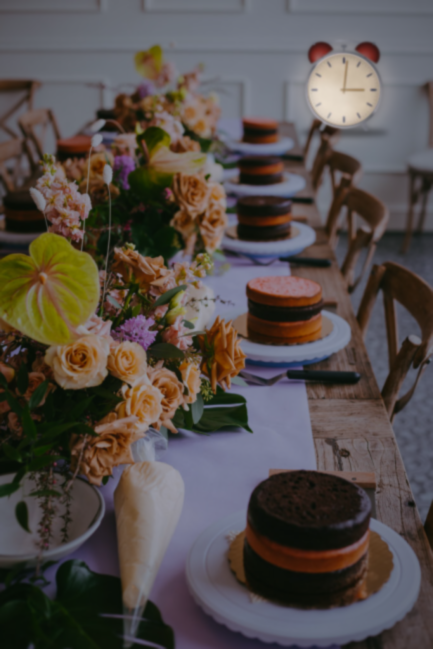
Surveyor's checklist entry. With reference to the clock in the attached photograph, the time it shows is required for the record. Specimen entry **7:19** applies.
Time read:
**3:01**
